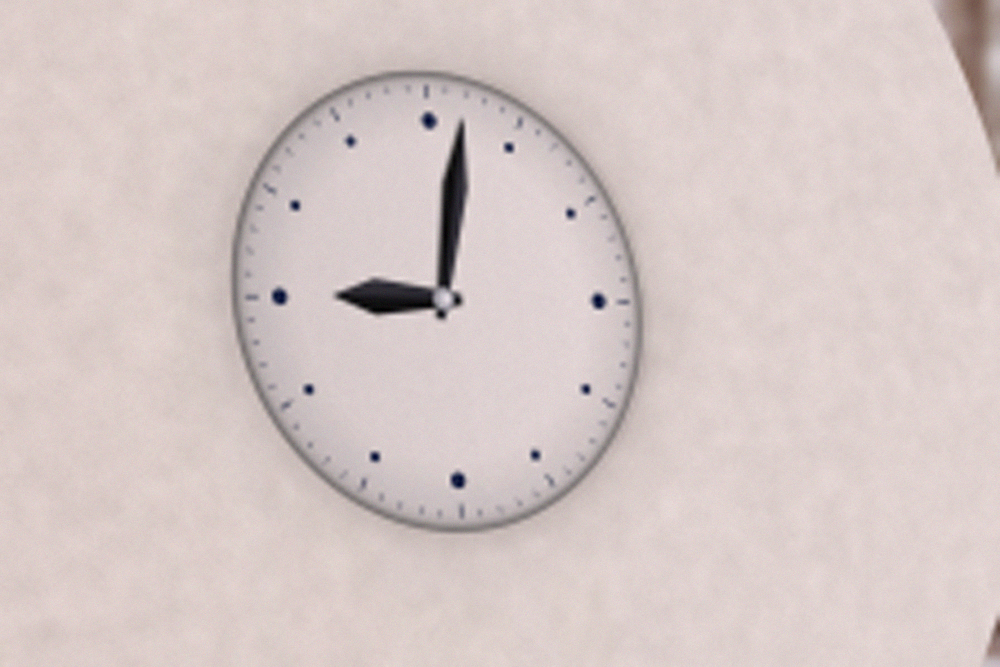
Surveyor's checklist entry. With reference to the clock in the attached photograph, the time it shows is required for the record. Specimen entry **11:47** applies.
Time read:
**9:02**
